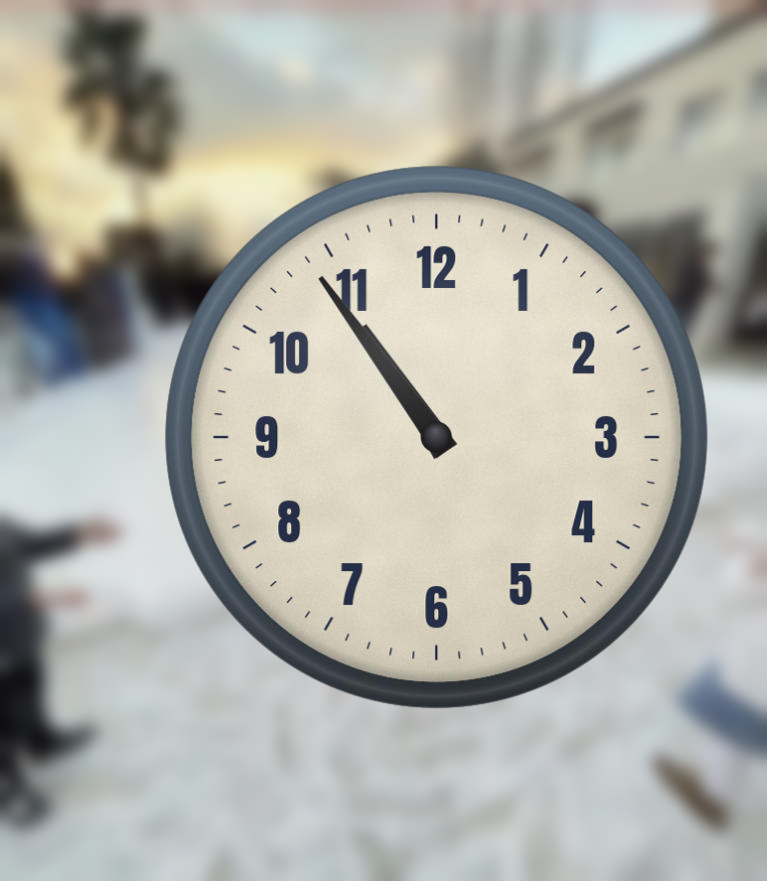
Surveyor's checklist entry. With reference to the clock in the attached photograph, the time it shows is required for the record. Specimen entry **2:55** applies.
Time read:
**10:54**
